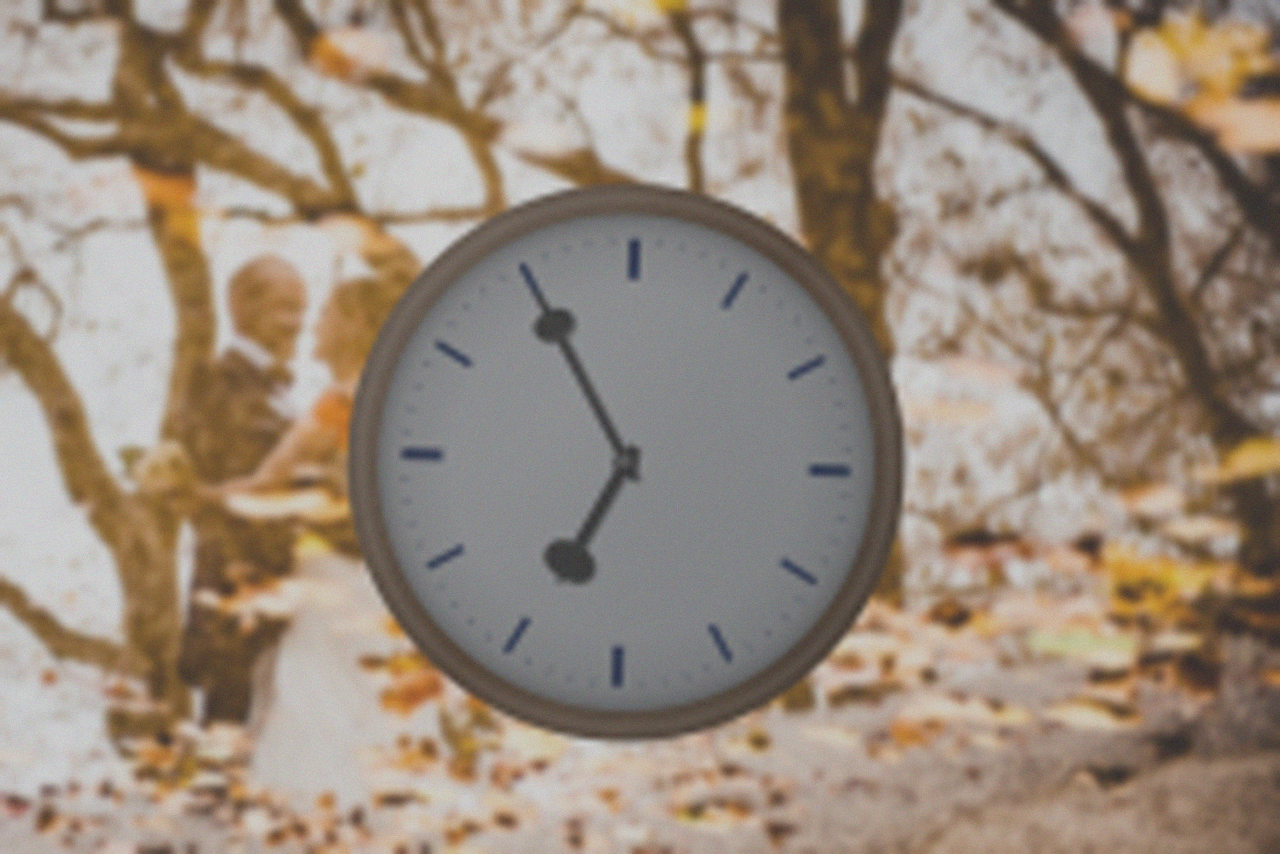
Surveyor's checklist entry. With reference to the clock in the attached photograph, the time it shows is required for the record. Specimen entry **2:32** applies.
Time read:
**6:55**
